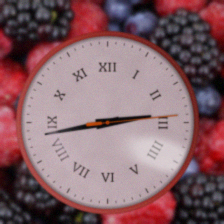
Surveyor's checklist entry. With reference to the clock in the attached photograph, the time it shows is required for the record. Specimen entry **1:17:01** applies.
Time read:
**2:43:14**
